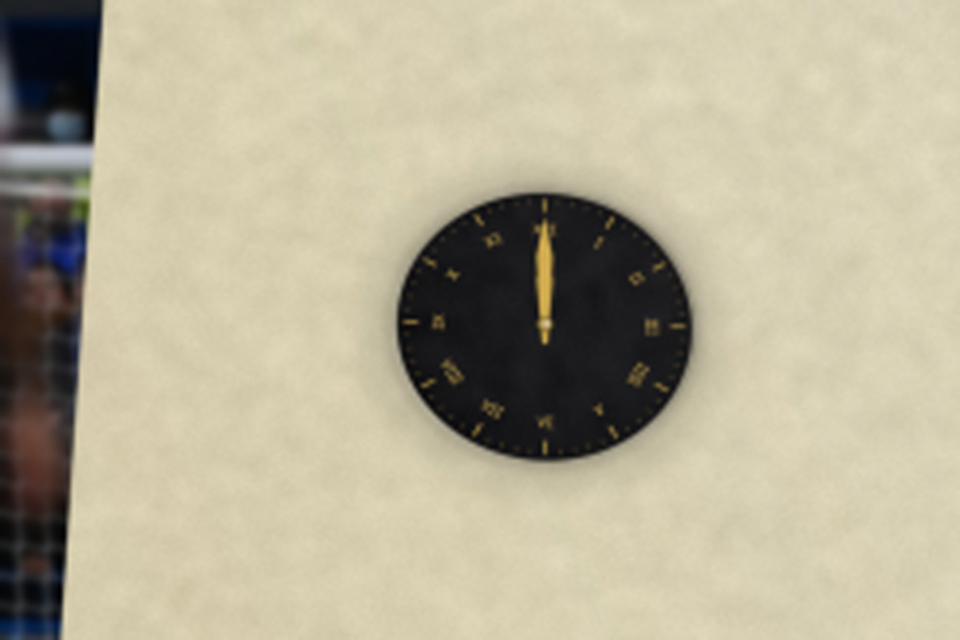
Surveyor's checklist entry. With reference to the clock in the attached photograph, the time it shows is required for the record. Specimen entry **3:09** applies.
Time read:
**12:00**
